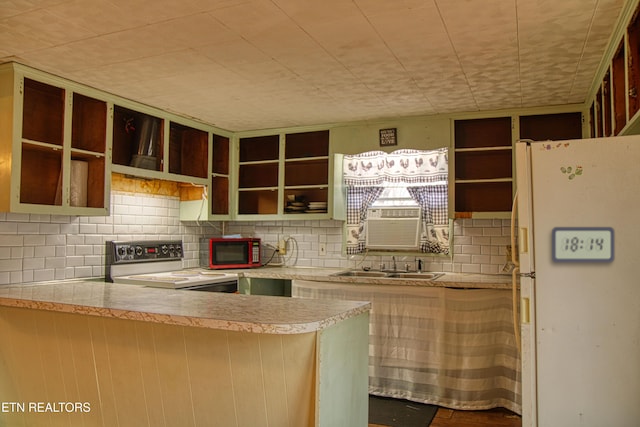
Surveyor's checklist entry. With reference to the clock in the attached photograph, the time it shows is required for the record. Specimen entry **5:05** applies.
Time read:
**18:14**
